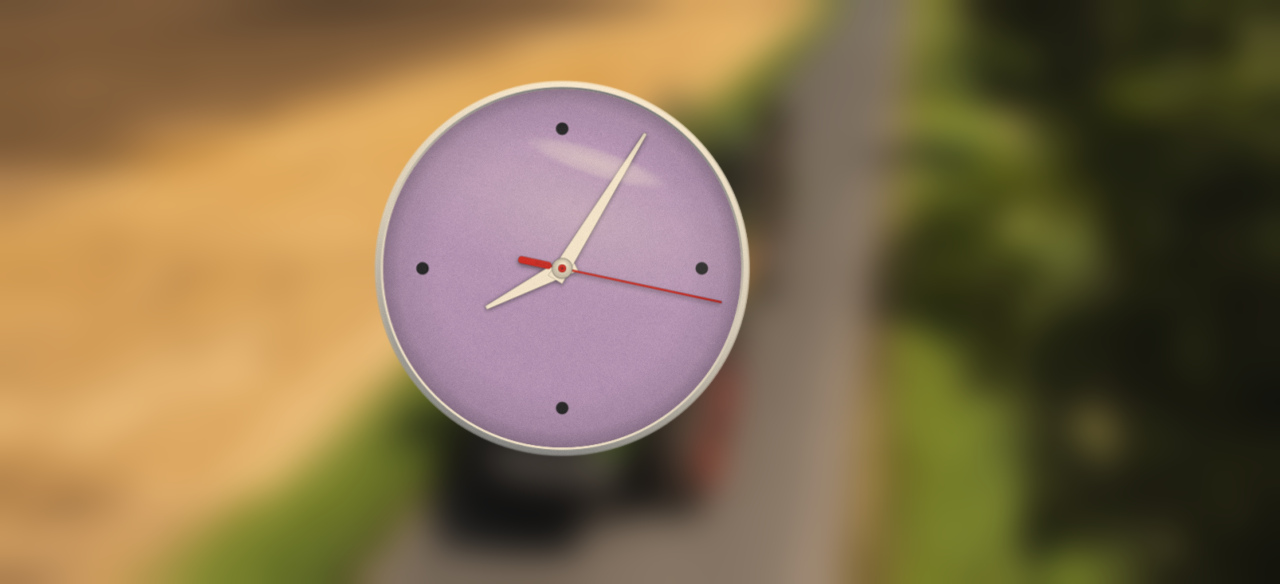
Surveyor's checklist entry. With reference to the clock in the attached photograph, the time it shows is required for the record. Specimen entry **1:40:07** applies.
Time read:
**8:05:17**
